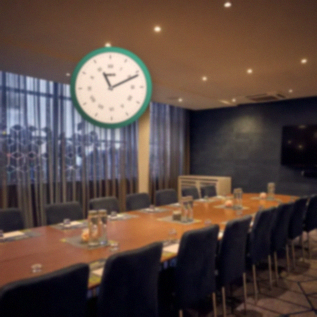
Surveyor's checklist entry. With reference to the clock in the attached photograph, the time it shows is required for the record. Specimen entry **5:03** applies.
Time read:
**11:11**
